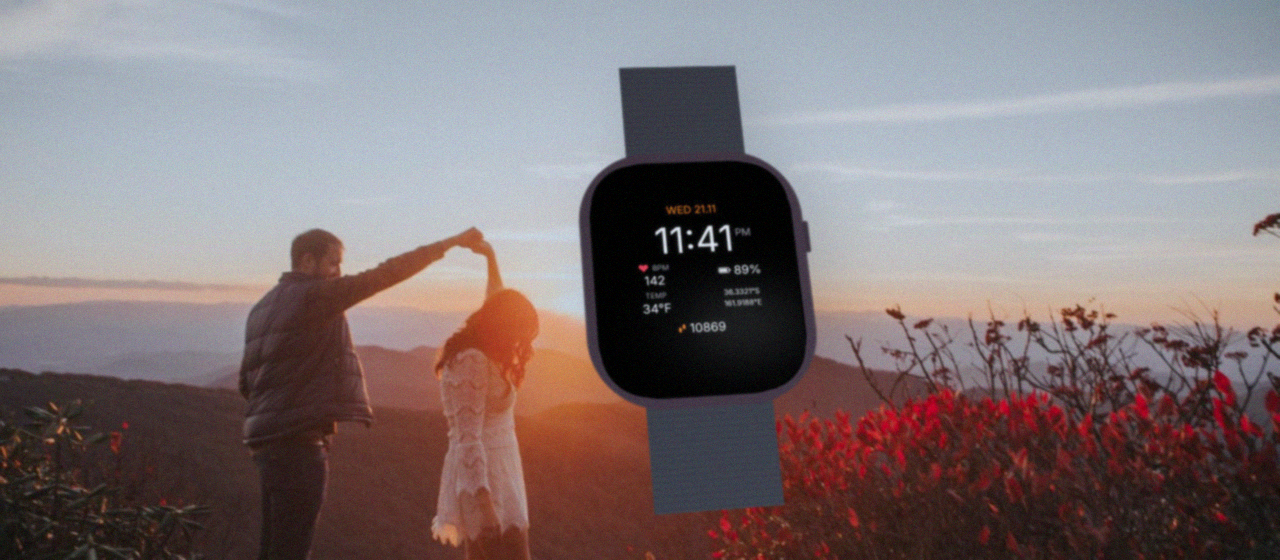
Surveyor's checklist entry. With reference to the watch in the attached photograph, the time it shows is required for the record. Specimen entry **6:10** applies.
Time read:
**11:41**
